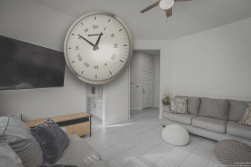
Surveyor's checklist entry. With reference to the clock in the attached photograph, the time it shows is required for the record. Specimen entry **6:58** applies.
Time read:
**12:51**
